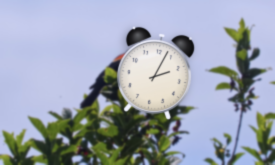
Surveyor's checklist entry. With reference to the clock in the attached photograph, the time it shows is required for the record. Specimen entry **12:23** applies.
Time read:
**2:03**
